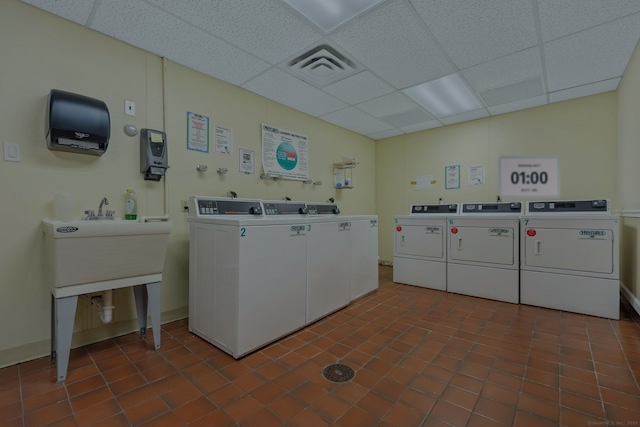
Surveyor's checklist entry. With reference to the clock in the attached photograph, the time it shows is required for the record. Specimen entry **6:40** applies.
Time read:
**1:00**
